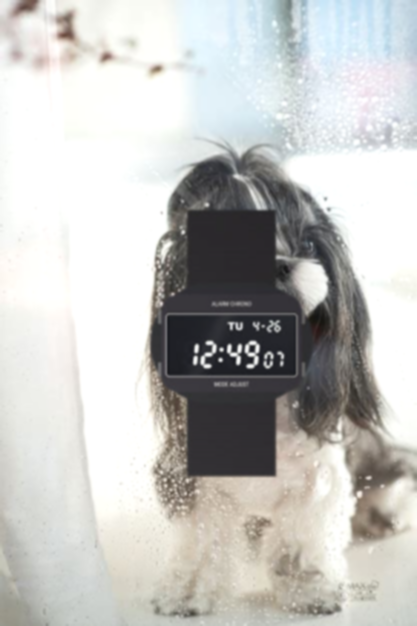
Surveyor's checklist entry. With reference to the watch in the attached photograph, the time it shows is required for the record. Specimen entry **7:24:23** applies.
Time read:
**12:49:07**
